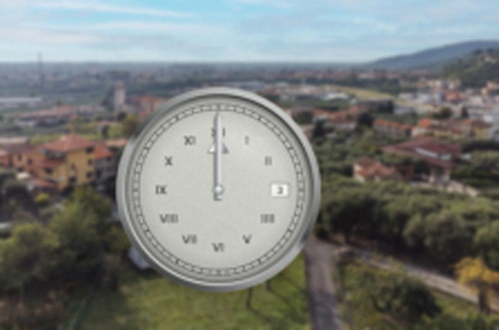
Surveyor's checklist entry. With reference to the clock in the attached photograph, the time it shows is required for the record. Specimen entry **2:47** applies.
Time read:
**12:00**
